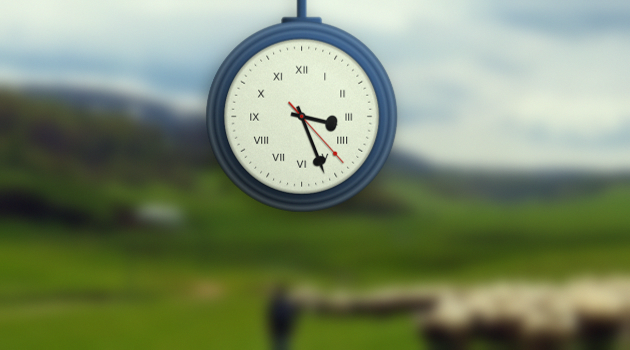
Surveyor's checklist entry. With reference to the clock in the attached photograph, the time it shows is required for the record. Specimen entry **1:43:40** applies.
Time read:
**3:26:23**
